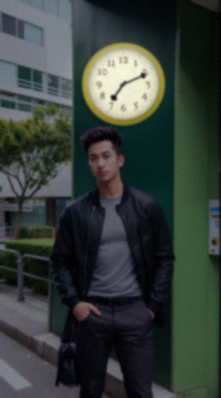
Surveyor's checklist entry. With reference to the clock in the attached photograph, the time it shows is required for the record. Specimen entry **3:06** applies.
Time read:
**7:11**
